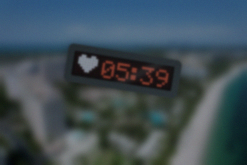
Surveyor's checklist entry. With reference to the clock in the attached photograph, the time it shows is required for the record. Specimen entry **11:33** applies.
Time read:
**5:39**
